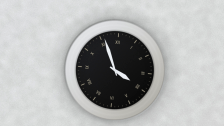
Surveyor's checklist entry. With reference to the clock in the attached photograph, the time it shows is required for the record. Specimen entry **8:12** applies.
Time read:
**3:56**
